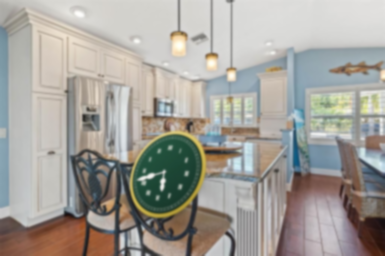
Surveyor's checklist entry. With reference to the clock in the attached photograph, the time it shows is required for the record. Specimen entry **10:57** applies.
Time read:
**5:42**
